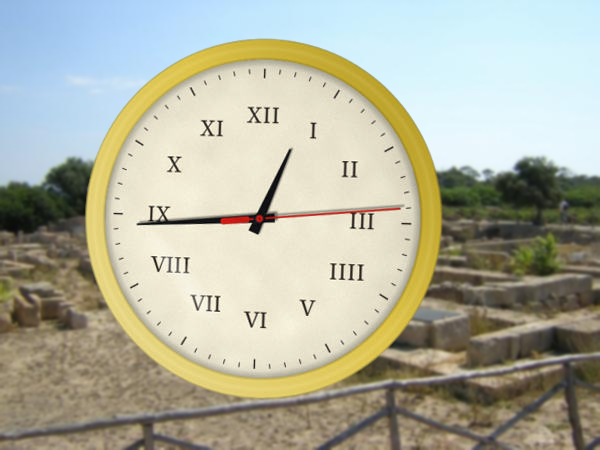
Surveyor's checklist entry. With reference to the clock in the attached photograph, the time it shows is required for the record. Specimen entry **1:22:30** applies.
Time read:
**12:44:14**
